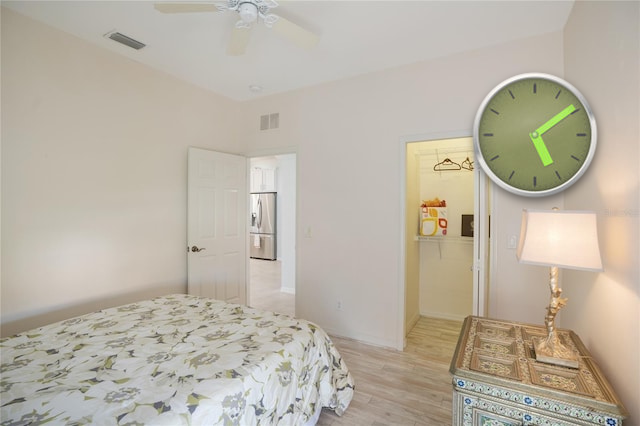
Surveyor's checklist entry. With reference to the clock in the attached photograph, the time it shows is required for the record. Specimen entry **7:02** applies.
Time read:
**5:09**
